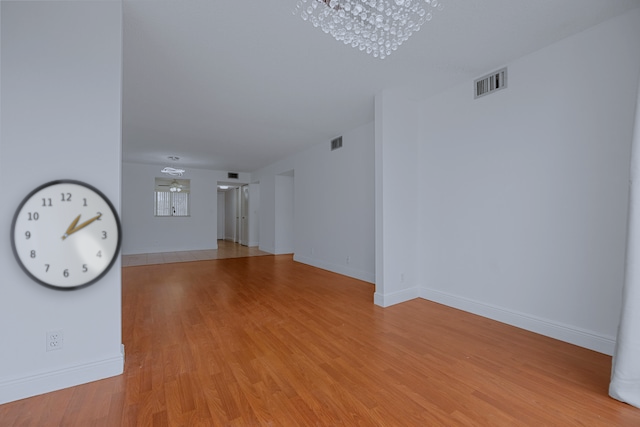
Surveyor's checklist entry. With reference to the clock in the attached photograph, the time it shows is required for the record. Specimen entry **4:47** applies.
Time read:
**1:10**
